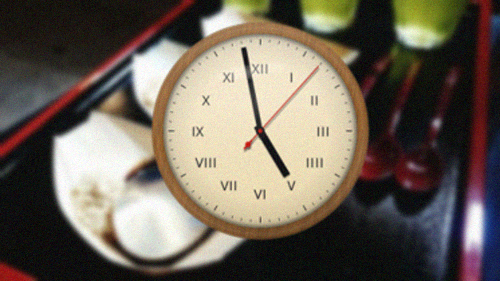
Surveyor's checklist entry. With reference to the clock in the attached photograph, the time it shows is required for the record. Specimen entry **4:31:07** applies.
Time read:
**4:58:07**
